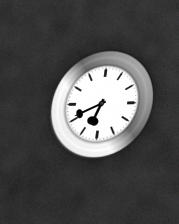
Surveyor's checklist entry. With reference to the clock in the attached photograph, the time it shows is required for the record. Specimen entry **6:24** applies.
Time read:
**6:41**
